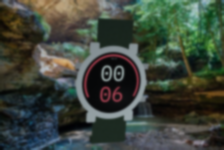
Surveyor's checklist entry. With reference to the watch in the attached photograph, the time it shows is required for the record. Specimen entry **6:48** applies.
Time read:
**0:06**
